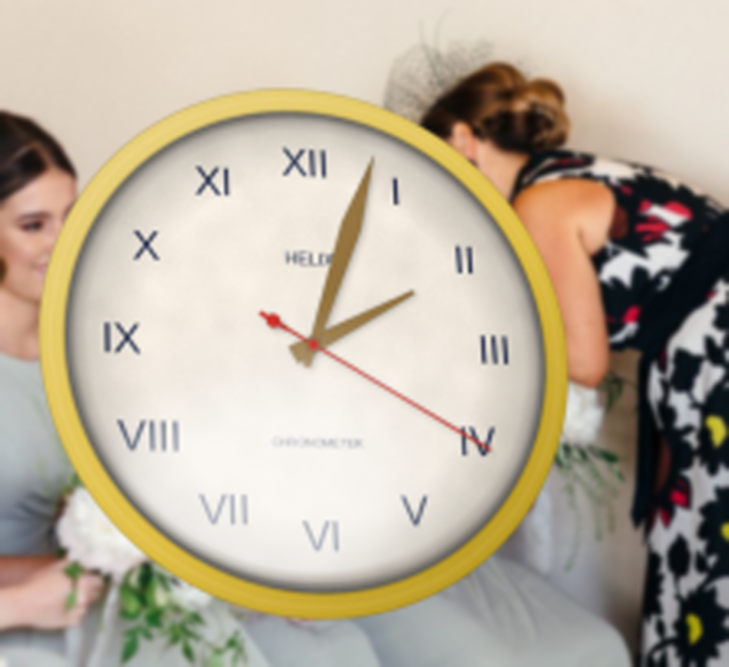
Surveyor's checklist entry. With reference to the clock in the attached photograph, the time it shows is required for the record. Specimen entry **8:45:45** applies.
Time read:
**2:03:20**
